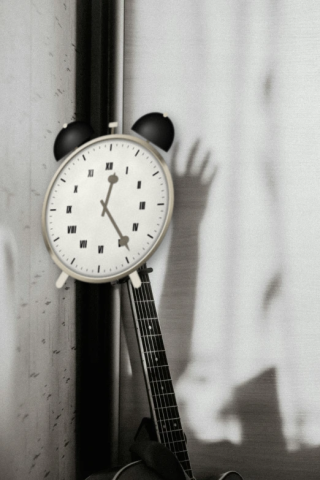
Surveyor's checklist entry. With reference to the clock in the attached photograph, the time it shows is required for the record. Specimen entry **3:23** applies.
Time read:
**12:24**
